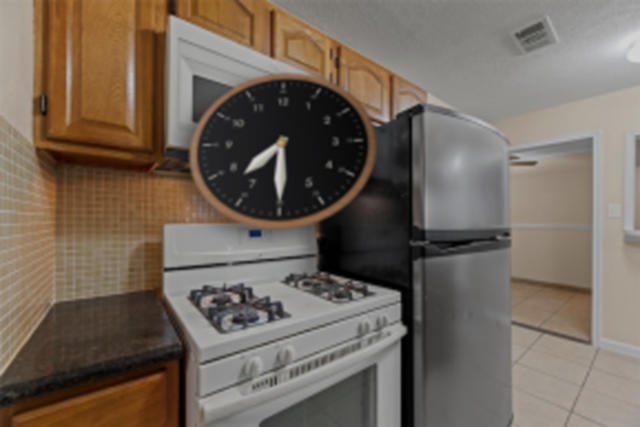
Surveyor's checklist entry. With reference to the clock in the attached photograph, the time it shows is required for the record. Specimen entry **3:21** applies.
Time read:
**7:30**
